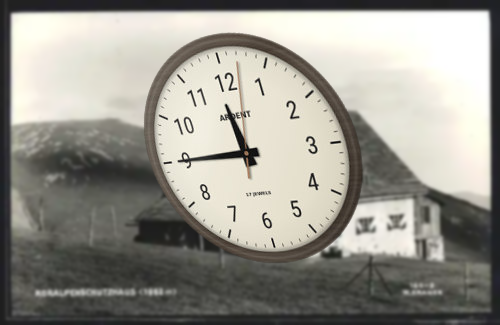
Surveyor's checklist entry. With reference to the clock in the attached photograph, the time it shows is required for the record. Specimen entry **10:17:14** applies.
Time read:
**11:45:02**
